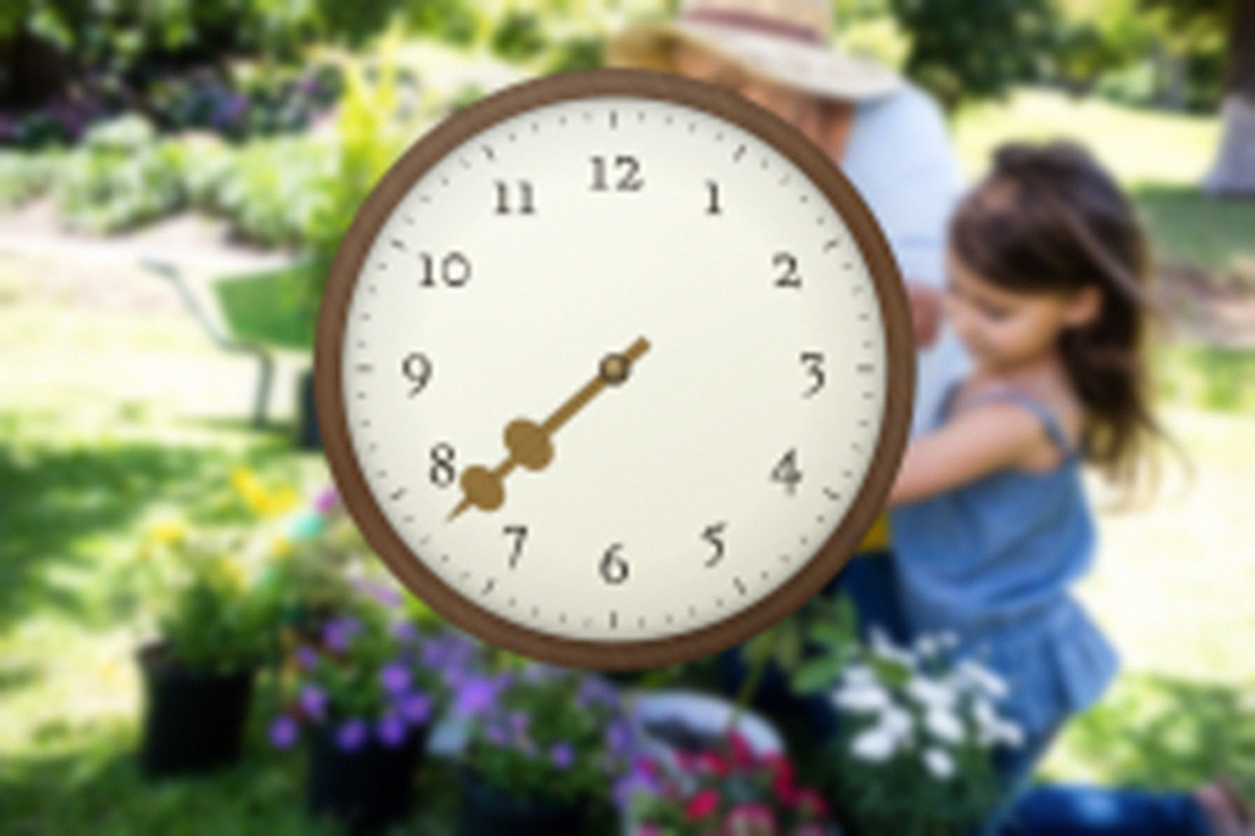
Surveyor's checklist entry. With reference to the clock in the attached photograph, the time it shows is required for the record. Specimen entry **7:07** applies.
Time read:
**7:38**
